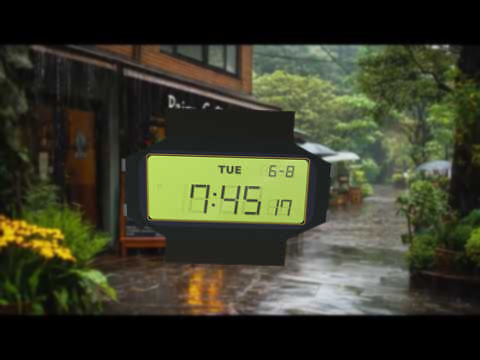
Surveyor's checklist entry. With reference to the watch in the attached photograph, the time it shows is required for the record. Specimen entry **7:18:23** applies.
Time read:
**7:45:17**
